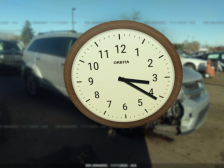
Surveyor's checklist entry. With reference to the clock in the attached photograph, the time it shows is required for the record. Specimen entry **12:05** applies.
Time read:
**3:21**
